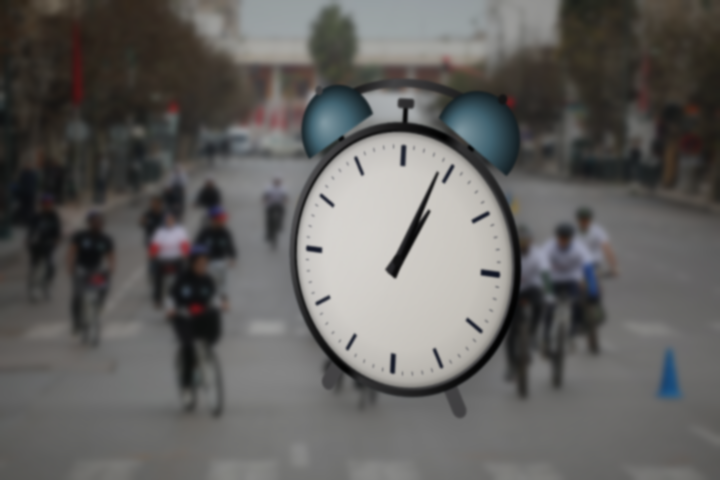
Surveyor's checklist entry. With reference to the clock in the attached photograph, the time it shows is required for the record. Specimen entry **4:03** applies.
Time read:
**1:04**
